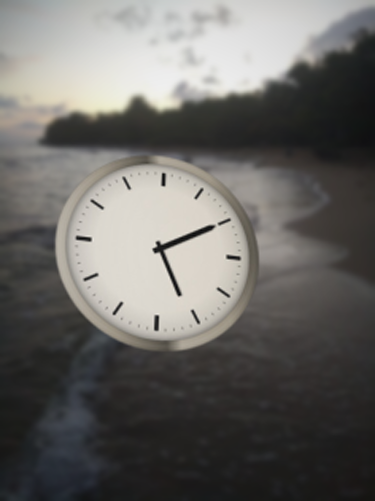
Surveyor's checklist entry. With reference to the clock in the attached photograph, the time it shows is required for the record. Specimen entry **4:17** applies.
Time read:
**5:10**
